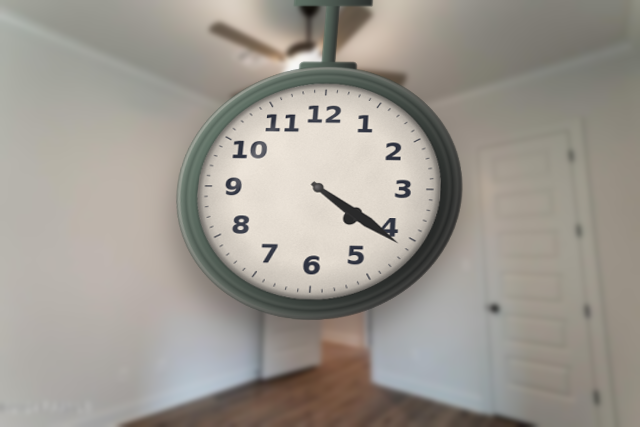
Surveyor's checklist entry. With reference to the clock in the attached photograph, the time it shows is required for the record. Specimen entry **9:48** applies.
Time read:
**4:21**
